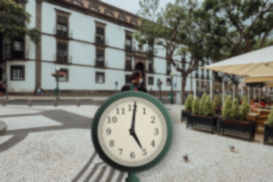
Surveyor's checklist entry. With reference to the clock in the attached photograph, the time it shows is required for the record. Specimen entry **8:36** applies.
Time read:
**5:01**
